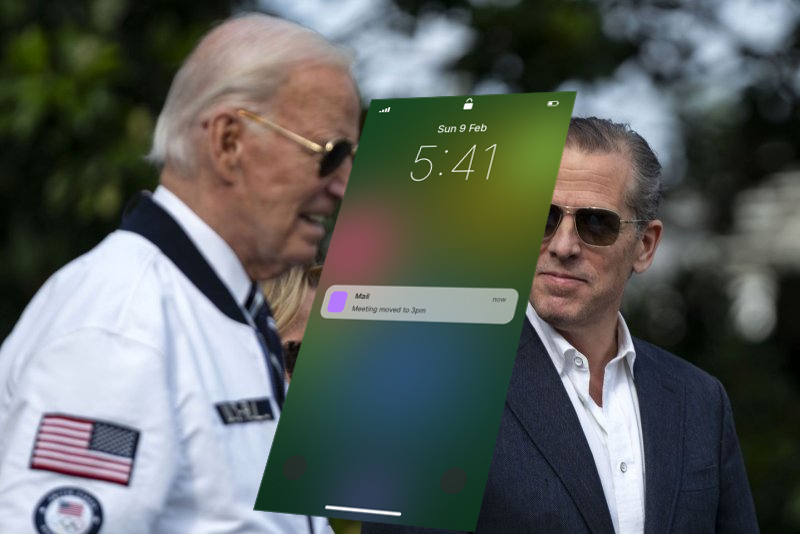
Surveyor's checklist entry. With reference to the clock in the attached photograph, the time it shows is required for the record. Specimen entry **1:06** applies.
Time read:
**5:41**
